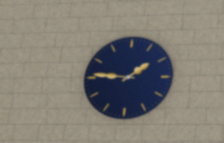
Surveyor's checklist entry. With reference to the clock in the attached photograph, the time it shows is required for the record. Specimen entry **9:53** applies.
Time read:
**1:46**
